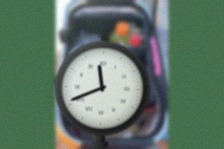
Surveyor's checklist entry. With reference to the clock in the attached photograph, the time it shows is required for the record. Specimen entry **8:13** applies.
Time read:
**11:41**
